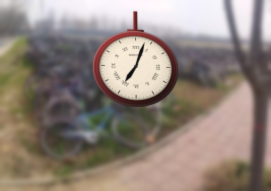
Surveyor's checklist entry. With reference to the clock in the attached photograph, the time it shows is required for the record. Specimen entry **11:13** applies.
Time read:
**7:03**
